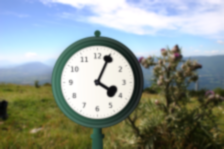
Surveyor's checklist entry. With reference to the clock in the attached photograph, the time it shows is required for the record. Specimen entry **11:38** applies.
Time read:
**4:04**
